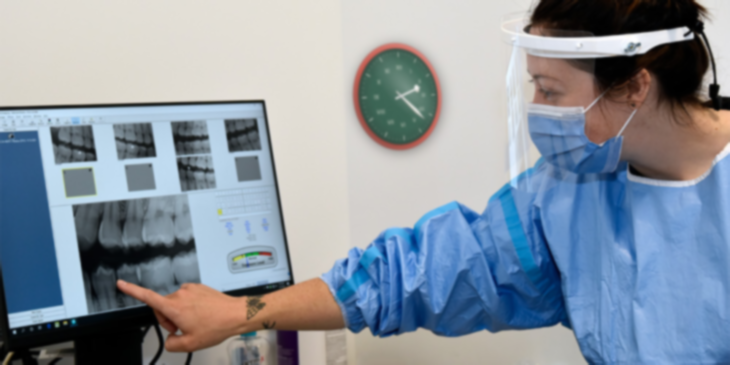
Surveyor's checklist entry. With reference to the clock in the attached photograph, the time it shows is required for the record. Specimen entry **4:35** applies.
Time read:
**2:22**
